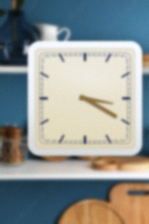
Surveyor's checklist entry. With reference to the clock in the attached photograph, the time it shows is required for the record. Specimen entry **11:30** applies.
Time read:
**3:20**
